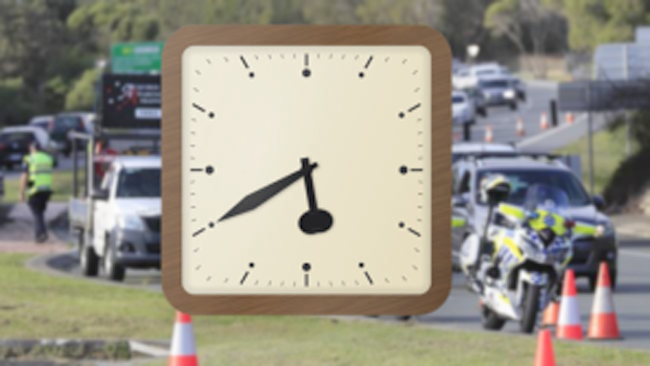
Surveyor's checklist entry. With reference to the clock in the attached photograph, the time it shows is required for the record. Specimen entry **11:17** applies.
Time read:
**5:40**
